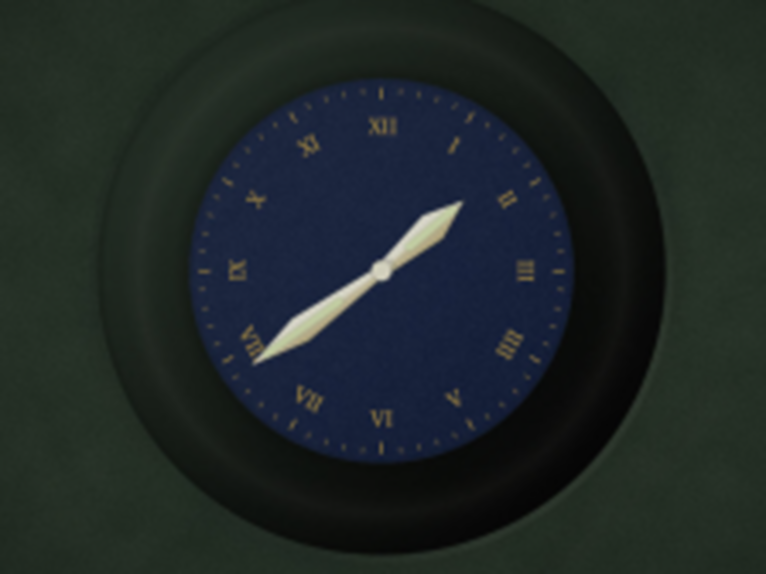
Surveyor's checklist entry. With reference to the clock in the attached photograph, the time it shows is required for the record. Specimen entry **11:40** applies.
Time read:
**1:39**
